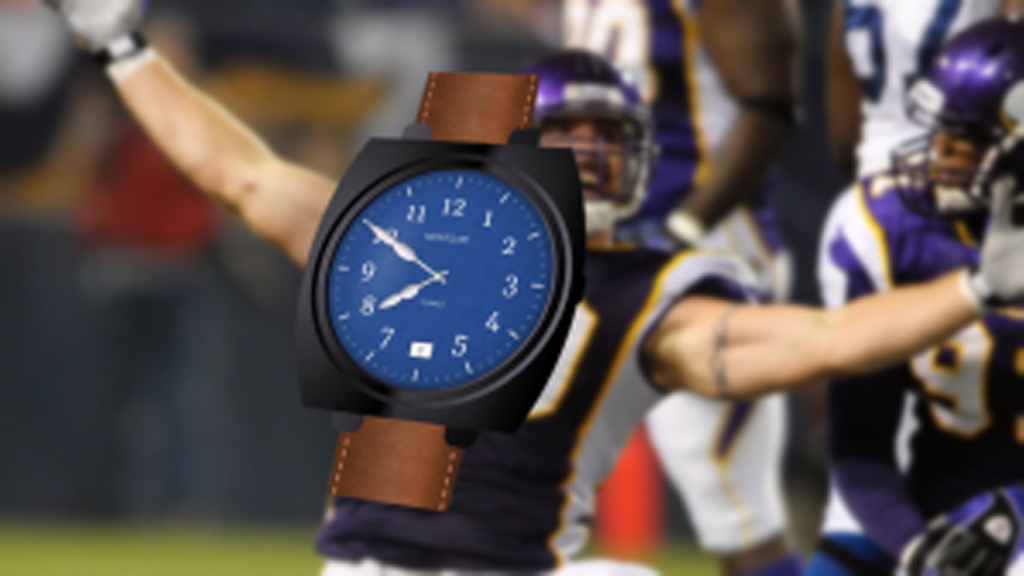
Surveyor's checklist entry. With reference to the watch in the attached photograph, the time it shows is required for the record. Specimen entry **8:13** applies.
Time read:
**7:50**
